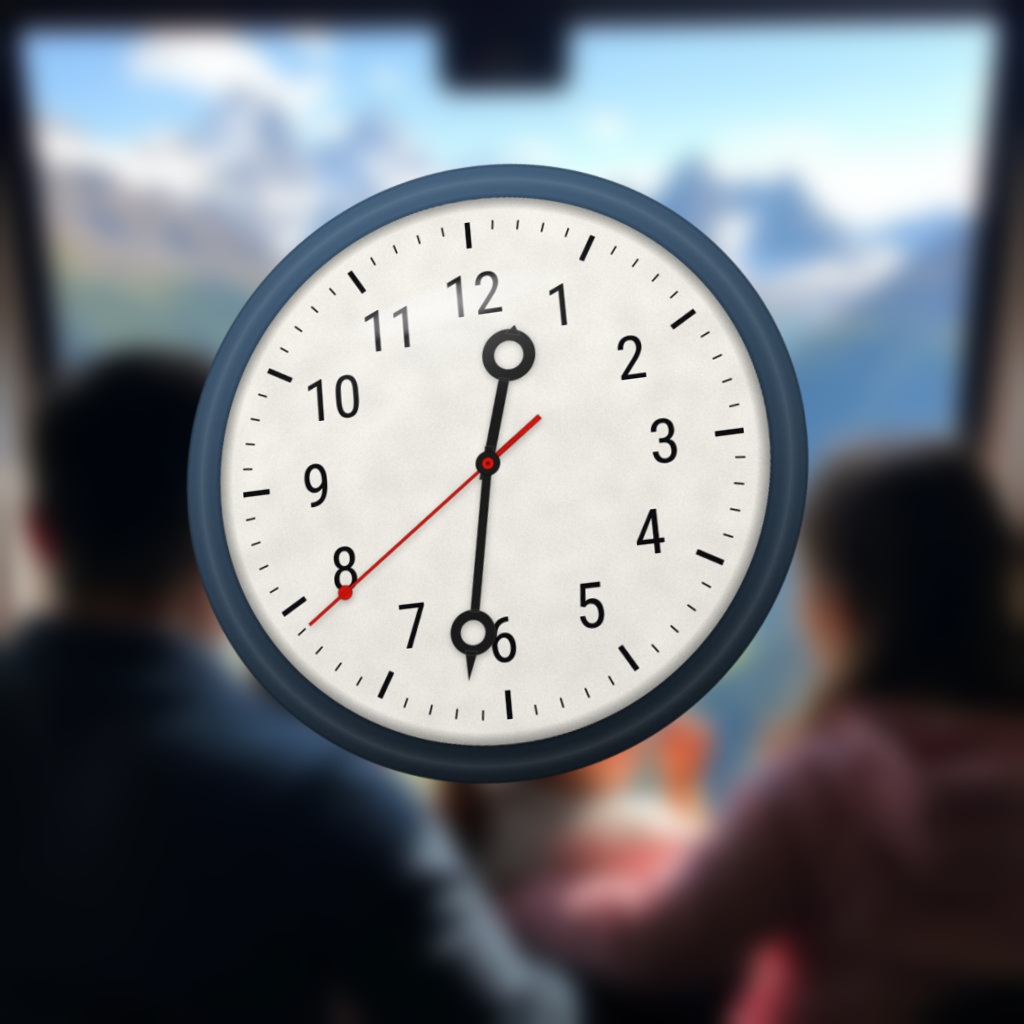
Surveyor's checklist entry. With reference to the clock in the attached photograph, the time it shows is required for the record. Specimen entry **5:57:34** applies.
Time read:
**12:31:39**
